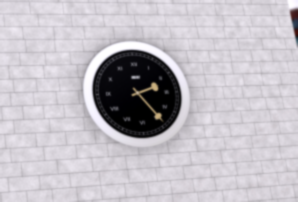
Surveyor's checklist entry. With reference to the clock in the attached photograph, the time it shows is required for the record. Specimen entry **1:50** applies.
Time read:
**2:24**
